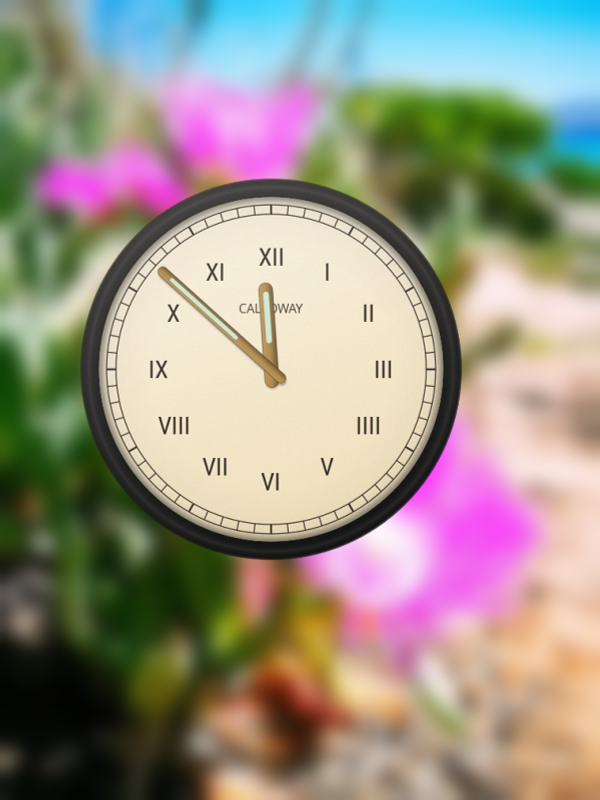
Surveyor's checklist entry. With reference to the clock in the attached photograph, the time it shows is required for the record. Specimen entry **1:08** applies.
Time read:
**11:52**
